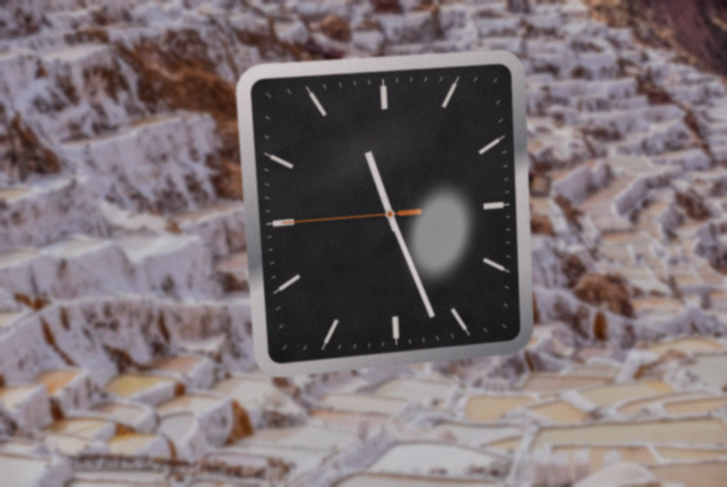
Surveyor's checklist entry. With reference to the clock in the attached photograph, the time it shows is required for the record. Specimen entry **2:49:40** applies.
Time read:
**11:26:45**
